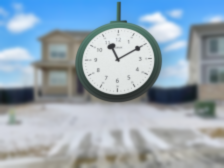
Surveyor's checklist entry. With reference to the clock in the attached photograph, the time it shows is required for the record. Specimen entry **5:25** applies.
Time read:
**11:10**
